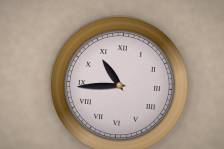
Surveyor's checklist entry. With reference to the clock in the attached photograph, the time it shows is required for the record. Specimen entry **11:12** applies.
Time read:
**10:44**
